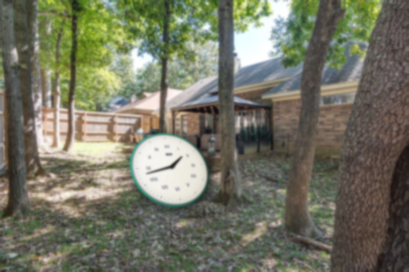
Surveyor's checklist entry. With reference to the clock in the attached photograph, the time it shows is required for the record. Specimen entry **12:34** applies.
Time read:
**1:43**
